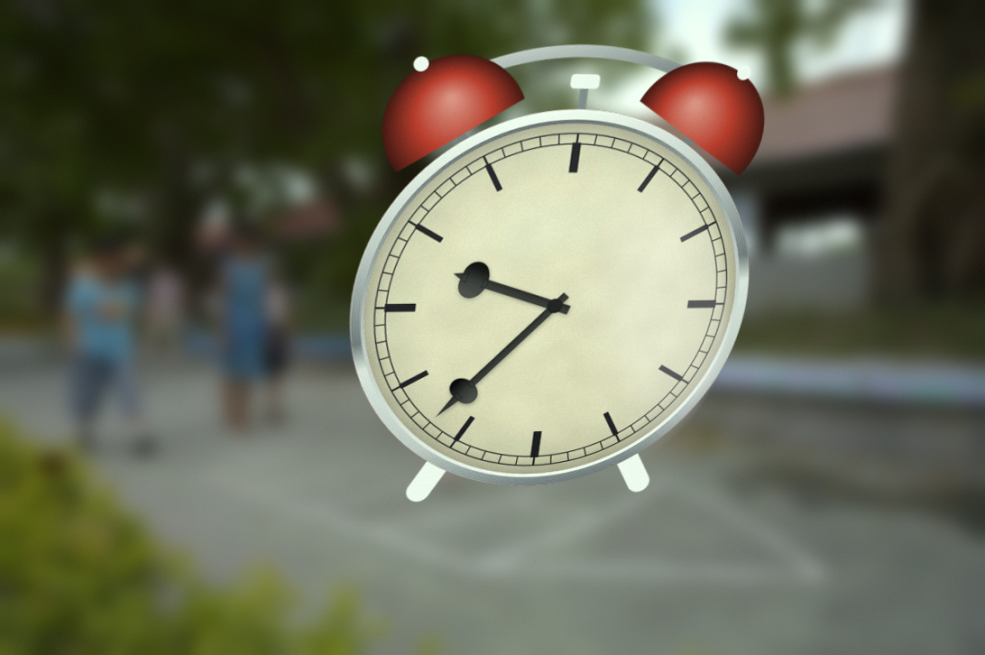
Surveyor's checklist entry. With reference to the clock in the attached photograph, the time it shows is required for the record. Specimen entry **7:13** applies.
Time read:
**9:37**
